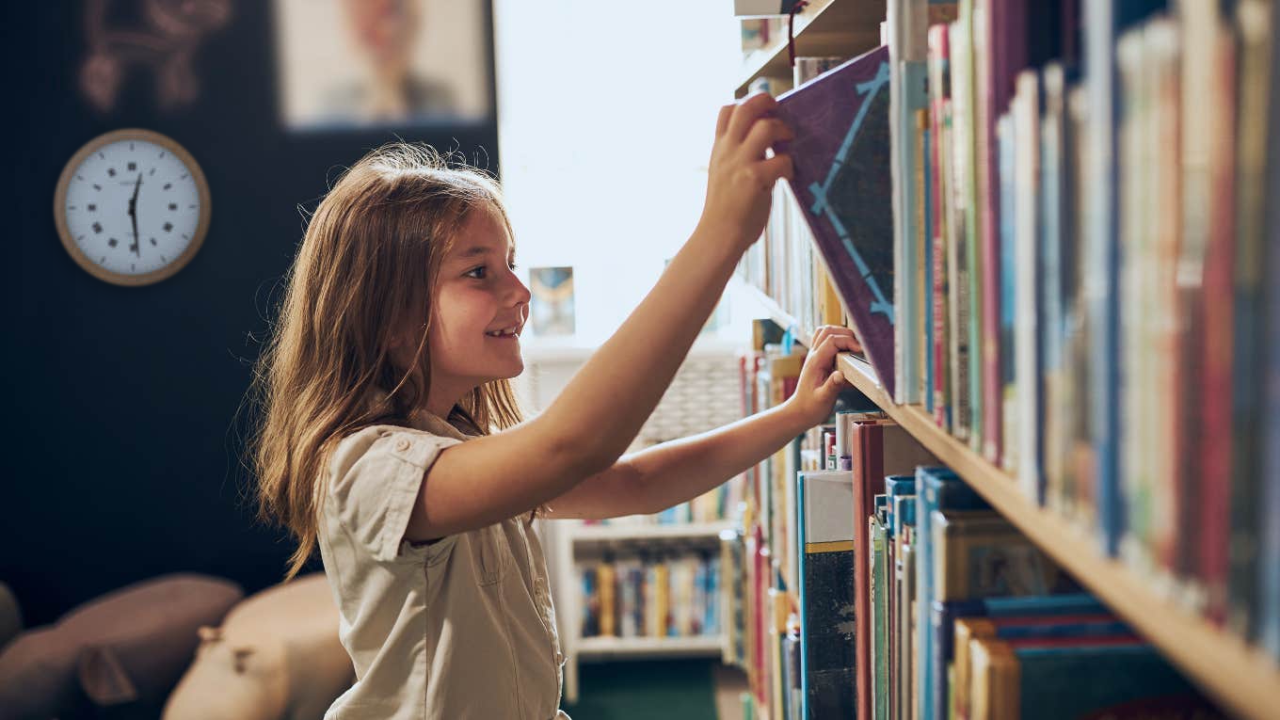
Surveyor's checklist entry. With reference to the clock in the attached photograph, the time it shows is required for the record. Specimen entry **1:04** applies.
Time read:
**12:29**
